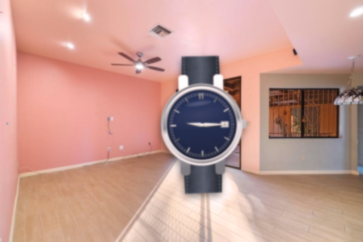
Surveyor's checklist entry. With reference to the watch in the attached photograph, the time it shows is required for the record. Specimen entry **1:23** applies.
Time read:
**9:15**
